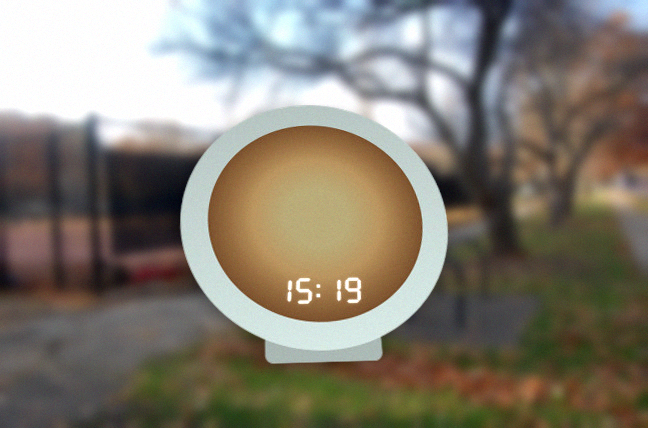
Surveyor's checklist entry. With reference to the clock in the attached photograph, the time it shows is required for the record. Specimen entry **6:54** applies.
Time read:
**15:19**
